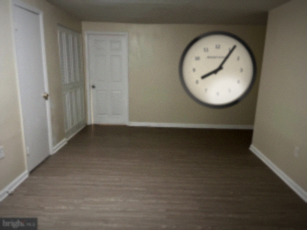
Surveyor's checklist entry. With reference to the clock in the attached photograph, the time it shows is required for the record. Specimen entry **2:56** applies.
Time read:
**8:06**
